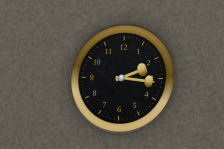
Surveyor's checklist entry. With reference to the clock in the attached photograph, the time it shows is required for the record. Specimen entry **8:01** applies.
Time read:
**2:16**
